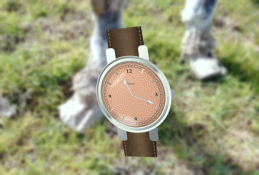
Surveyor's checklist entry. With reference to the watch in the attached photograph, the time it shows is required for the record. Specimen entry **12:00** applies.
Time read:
**11:19**
